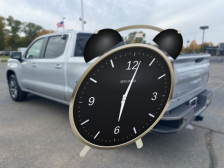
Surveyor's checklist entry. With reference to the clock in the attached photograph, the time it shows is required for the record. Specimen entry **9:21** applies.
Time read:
**6:02**
